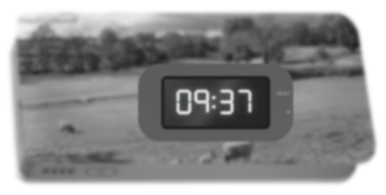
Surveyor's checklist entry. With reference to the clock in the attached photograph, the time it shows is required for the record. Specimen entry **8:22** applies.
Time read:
**9:37**
